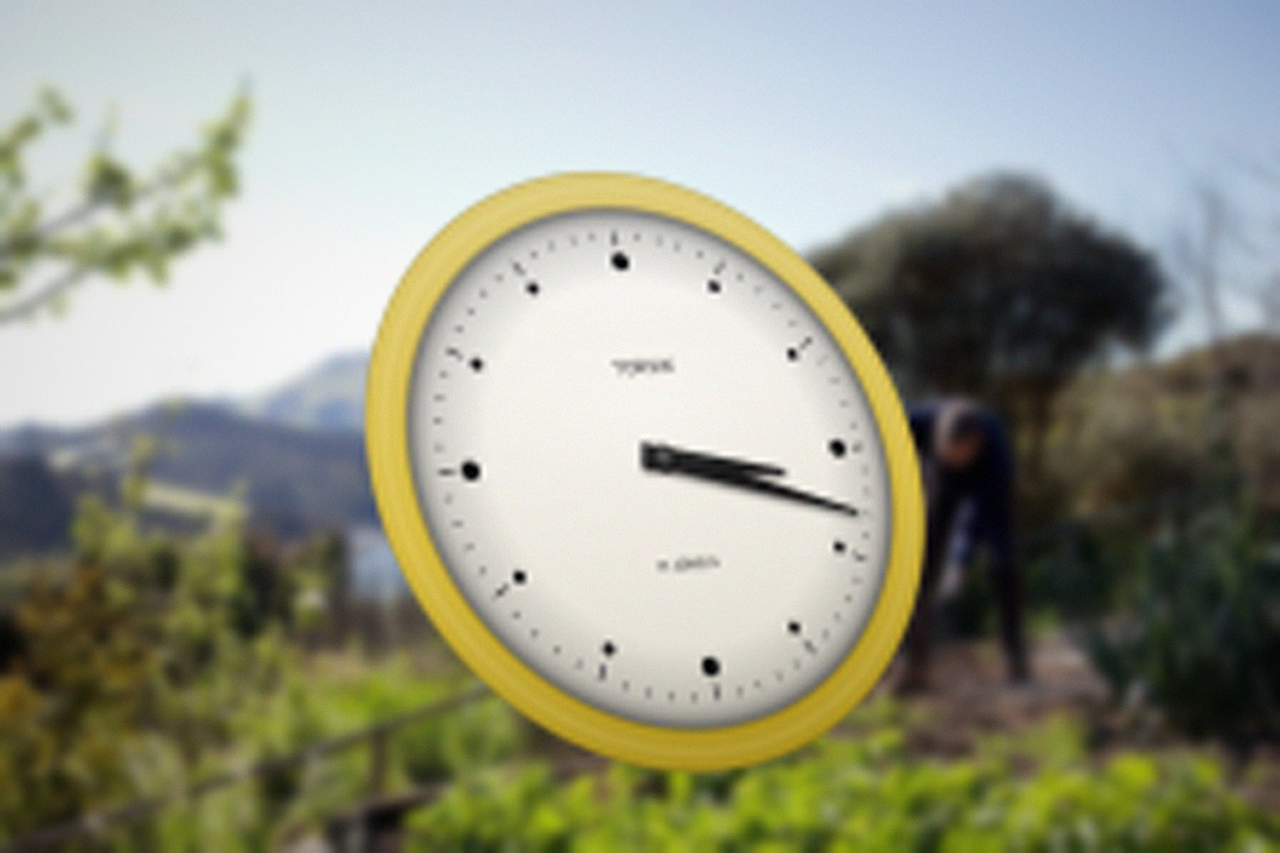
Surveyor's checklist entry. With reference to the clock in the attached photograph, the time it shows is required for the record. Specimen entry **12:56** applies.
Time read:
**3:18**
